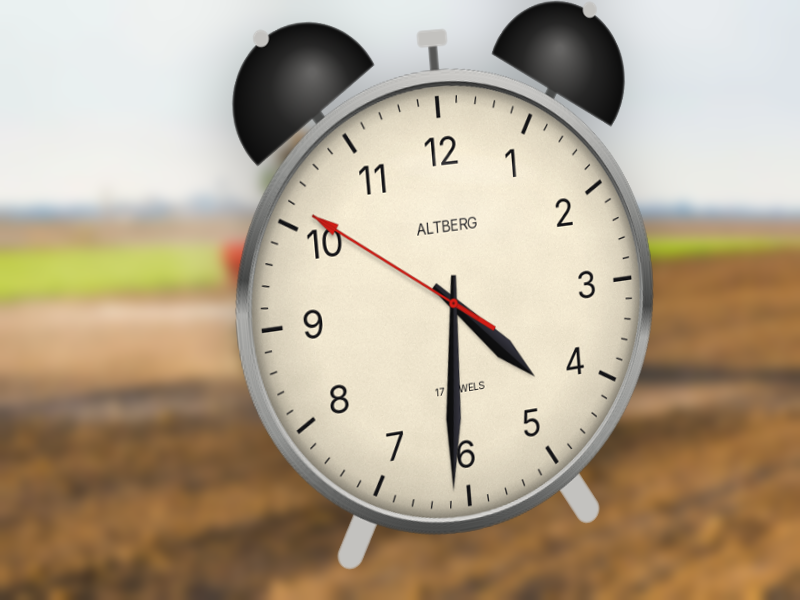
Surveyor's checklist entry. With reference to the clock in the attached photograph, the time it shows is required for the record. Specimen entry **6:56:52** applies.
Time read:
**4:30:51**
